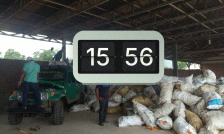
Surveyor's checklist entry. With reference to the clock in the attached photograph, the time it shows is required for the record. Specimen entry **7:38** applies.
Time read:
**15:56**
